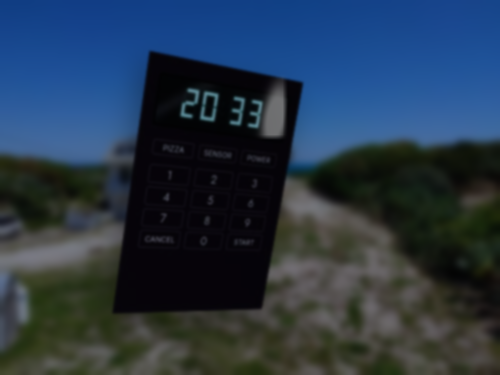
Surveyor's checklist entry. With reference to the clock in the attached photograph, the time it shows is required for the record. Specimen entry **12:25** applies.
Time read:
**20:33**
